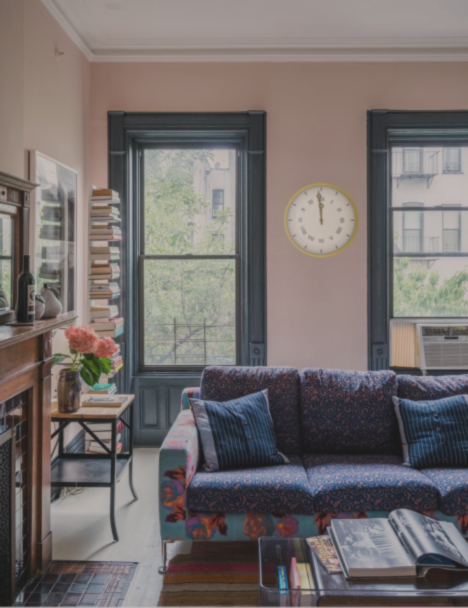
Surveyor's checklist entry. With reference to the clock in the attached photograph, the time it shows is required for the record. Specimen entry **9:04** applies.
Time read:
**11:59**
